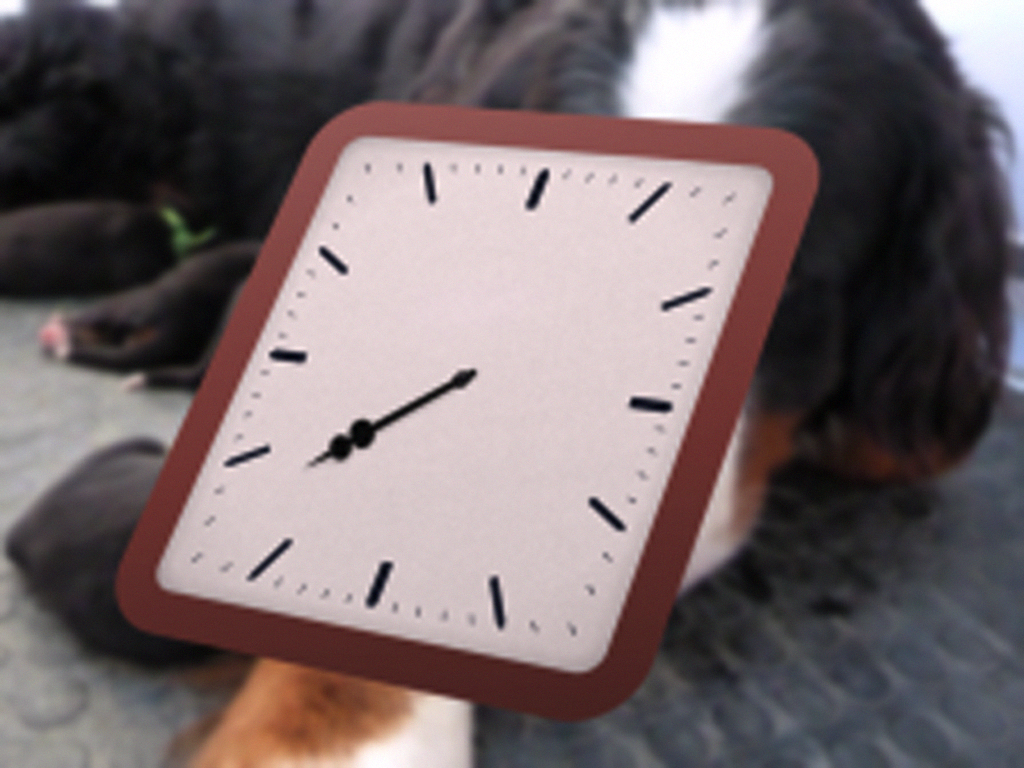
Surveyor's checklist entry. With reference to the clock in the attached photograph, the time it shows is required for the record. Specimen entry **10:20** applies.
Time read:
**7:38**
